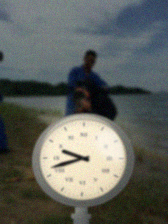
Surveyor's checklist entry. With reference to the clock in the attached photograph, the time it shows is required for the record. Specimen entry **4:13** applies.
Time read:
**9:42**
